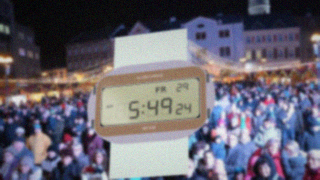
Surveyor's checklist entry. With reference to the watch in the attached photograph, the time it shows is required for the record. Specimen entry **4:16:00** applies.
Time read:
**5:49:24**
